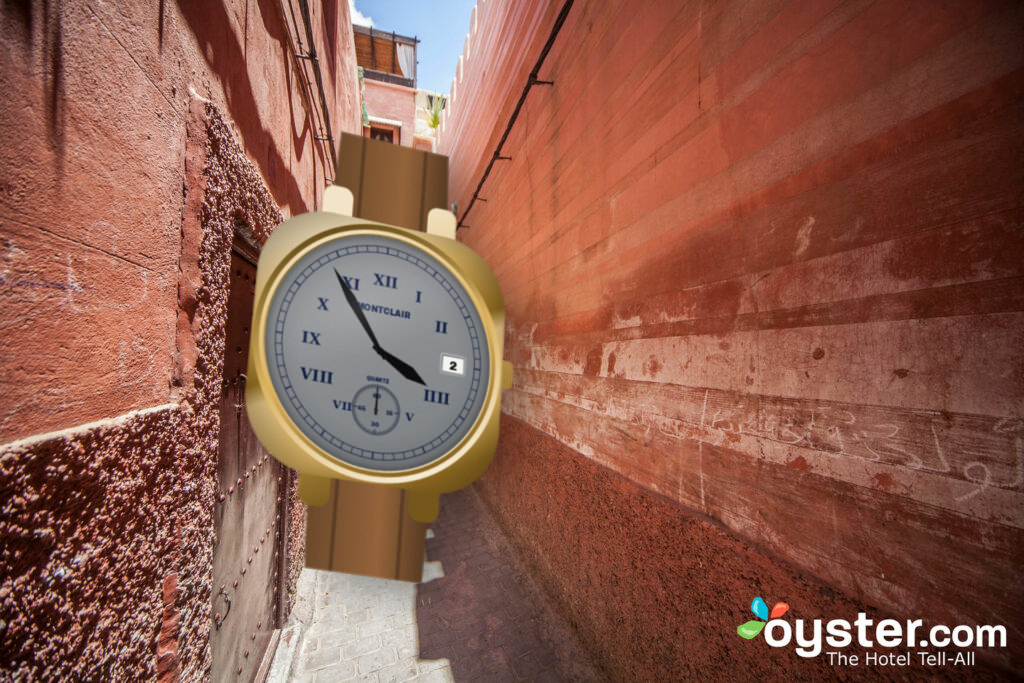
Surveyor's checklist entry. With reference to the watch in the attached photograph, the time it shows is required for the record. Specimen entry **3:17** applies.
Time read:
**3:54**
